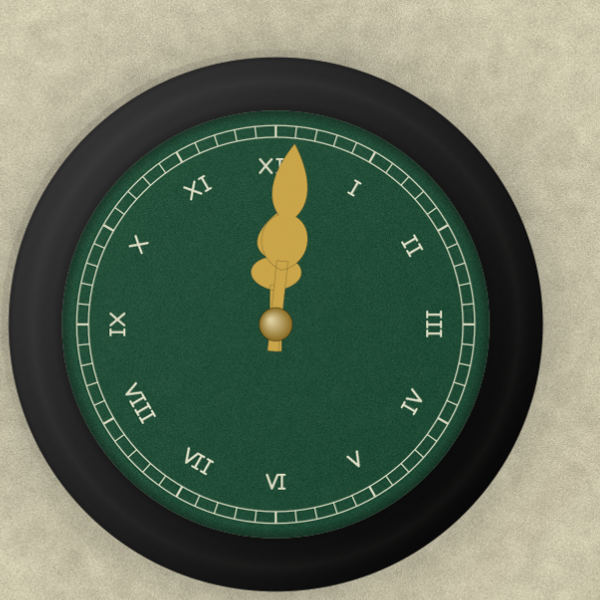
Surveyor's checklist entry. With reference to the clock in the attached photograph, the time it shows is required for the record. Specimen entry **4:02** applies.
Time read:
**12:01**
